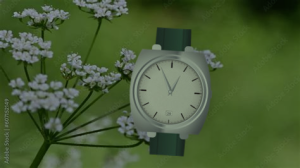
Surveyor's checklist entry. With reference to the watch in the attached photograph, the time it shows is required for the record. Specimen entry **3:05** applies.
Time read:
**12:56**
